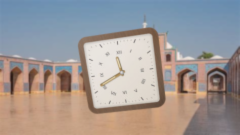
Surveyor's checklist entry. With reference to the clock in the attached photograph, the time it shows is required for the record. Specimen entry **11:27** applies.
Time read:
**11:41**
